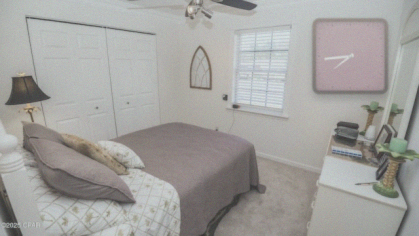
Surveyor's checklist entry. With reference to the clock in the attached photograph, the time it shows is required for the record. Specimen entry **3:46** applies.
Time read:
**7:44**
